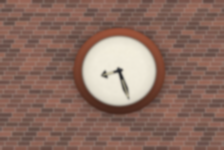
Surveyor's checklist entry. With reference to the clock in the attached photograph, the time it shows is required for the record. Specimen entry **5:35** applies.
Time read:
**8:27**
